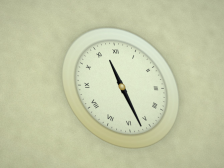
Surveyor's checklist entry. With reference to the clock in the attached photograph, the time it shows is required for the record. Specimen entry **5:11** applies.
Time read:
**11:27**
